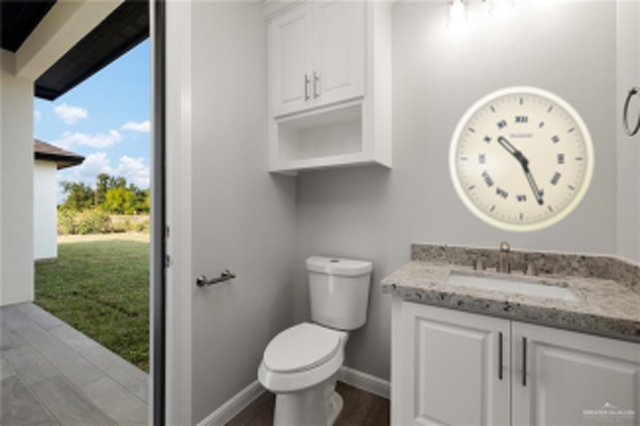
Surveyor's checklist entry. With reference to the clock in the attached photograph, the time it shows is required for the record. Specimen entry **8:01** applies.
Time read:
**10:26**
